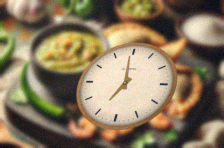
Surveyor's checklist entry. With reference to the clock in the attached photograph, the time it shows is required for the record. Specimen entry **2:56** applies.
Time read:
**6:59**
